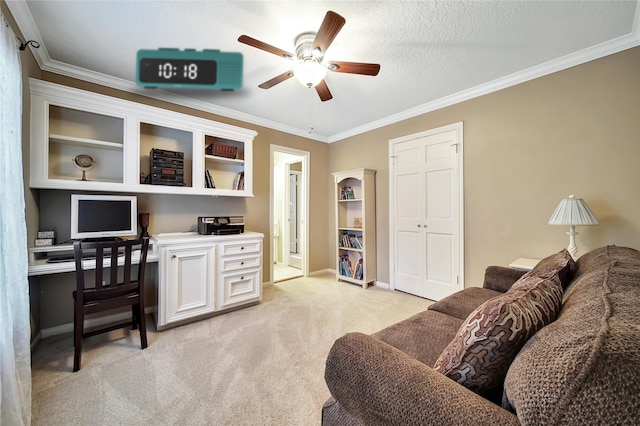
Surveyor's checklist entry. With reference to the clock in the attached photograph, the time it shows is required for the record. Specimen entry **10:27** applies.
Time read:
**10:18**
